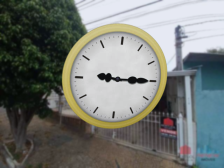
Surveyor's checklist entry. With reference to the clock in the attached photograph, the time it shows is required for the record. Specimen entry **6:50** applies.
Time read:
**9:15**
